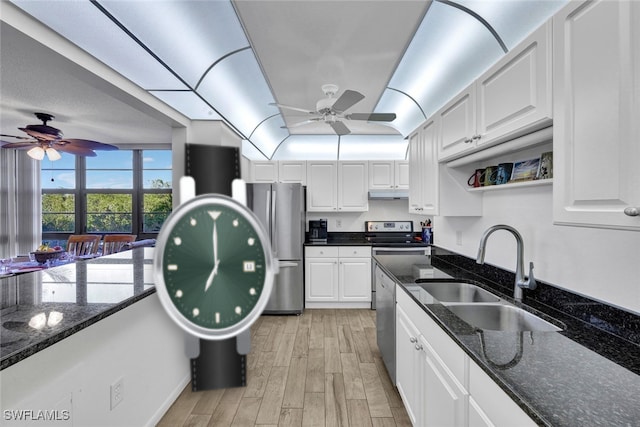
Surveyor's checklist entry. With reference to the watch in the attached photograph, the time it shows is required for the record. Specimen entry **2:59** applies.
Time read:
**7:00**
